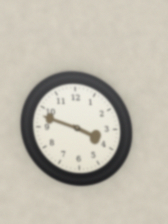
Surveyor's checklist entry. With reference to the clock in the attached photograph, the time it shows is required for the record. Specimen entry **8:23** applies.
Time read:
**3:48**
